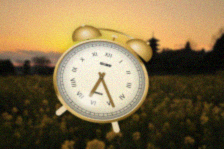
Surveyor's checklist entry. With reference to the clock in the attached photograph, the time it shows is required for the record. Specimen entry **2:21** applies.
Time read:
**6:24**
